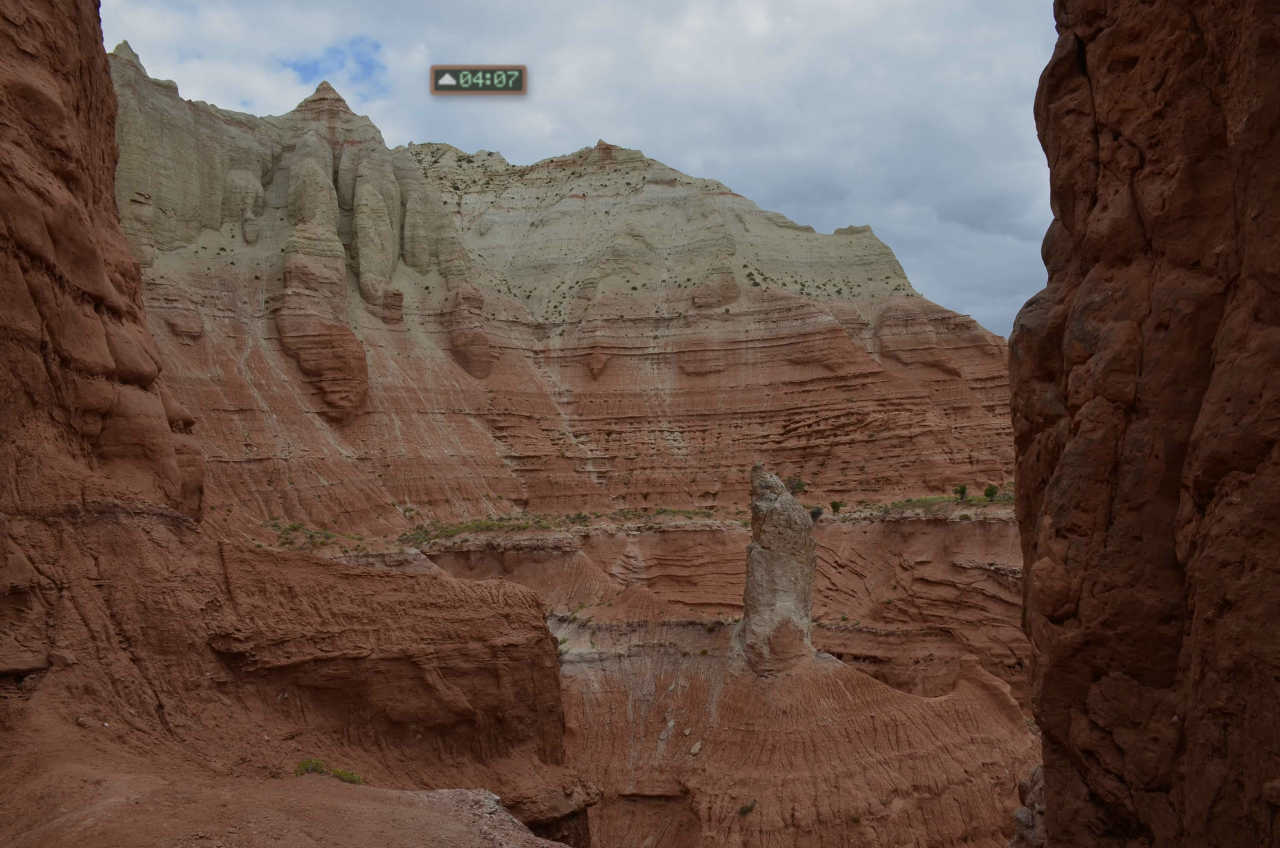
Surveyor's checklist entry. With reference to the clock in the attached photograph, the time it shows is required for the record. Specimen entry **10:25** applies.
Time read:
**4:07**
